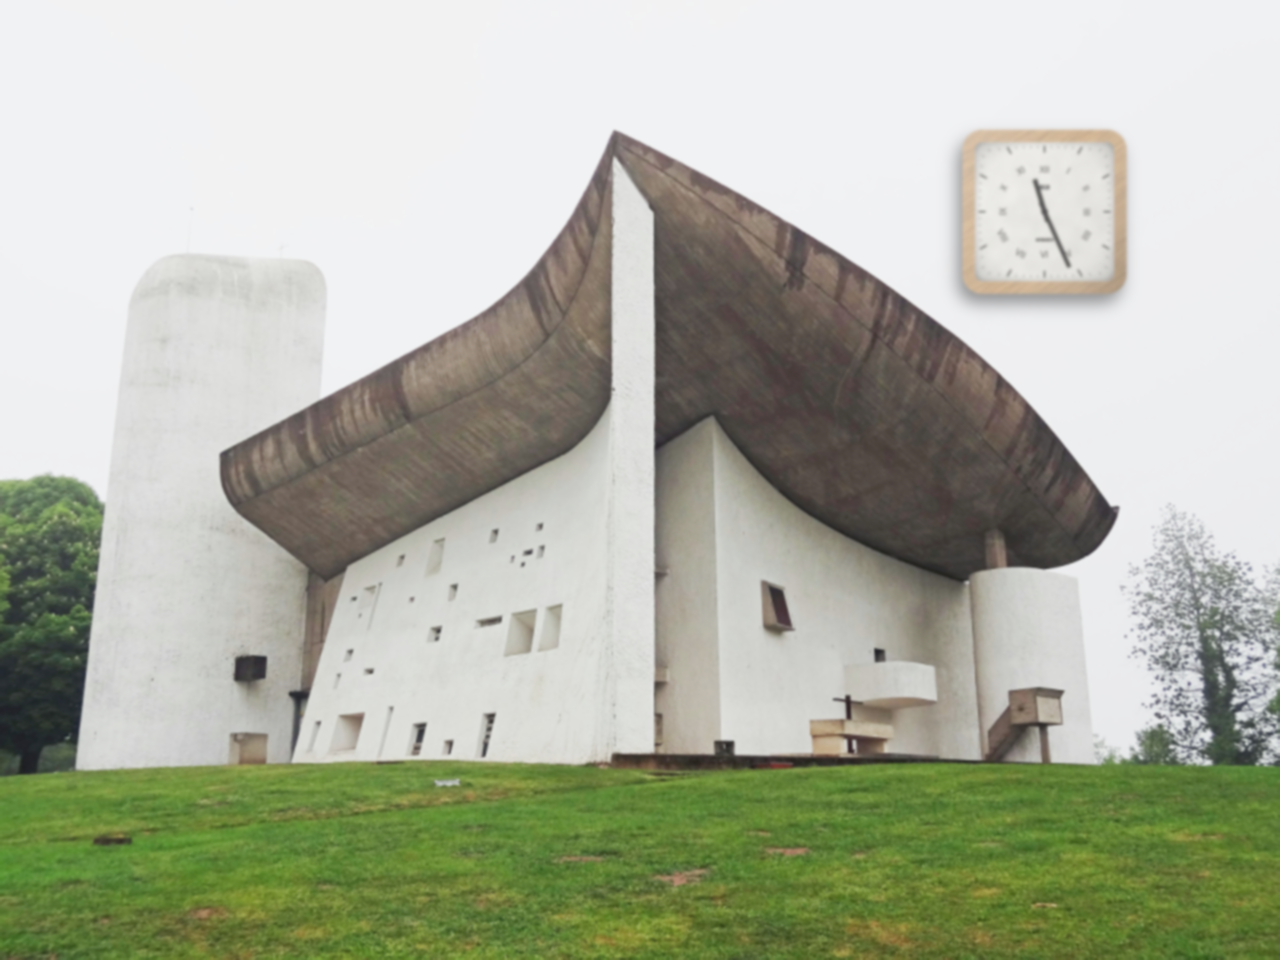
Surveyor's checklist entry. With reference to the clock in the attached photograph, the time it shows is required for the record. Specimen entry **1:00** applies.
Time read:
**11:26**
